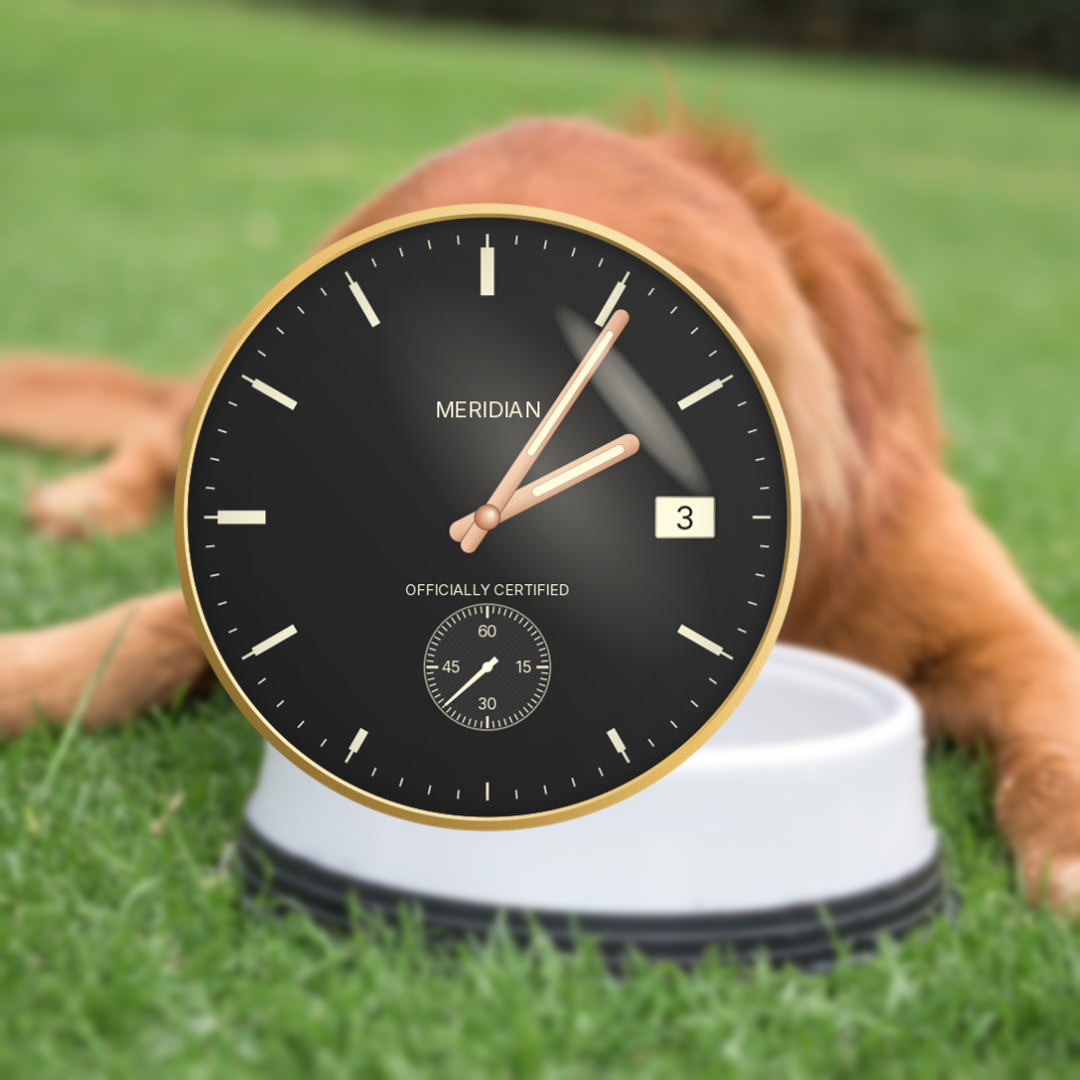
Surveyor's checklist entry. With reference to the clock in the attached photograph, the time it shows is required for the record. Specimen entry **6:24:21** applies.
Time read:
**2:05:38**
